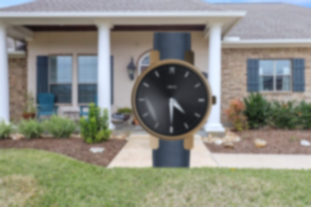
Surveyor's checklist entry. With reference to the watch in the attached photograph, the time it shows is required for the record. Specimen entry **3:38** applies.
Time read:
**4:30**
